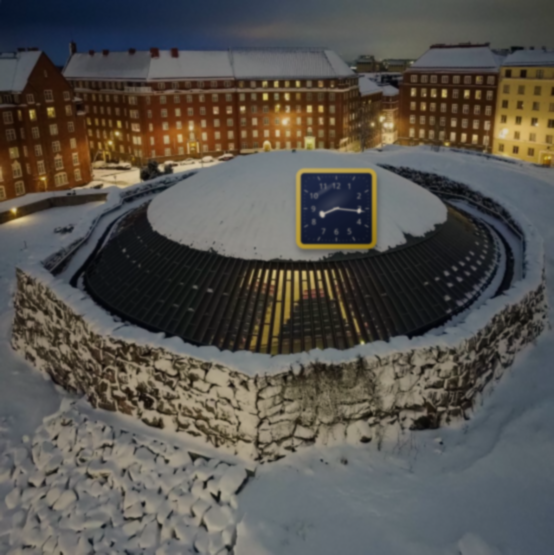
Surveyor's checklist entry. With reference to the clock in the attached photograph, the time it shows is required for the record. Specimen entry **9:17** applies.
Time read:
**8:16**
